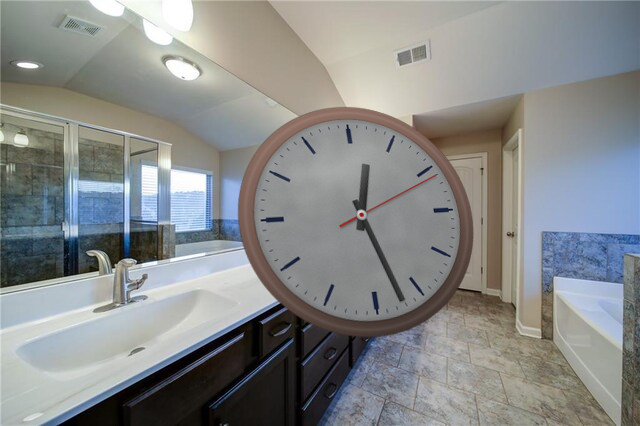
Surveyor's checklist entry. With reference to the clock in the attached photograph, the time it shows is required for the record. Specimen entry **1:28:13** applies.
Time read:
**12:27:11**
